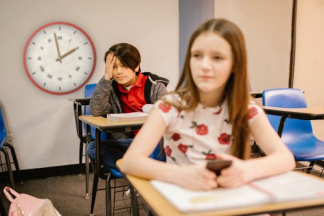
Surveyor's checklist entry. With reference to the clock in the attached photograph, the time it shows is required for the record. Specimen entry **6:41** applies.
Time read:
**1:58**
